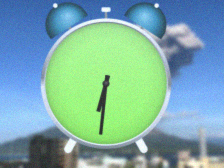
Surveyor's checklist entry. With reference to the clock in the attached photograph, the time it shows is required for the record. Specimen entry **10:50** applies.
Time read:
**6:31**
